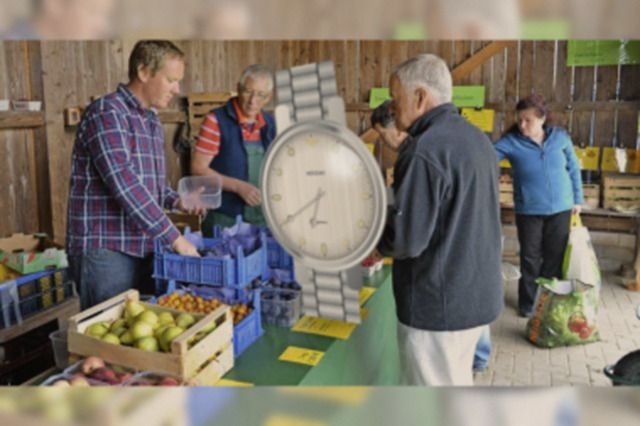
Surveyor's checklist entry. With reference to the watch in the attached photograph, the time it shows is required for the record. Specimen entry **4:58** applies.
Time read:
**6:40**
